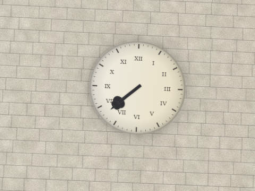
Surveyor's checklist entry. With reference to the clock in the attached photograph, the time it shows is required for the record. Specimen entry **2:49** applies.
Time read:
**7:38**
